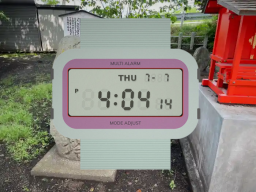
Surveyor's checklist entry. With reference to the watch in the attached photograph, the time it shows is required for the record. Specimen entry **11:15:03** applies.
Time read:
**4:04:14**
